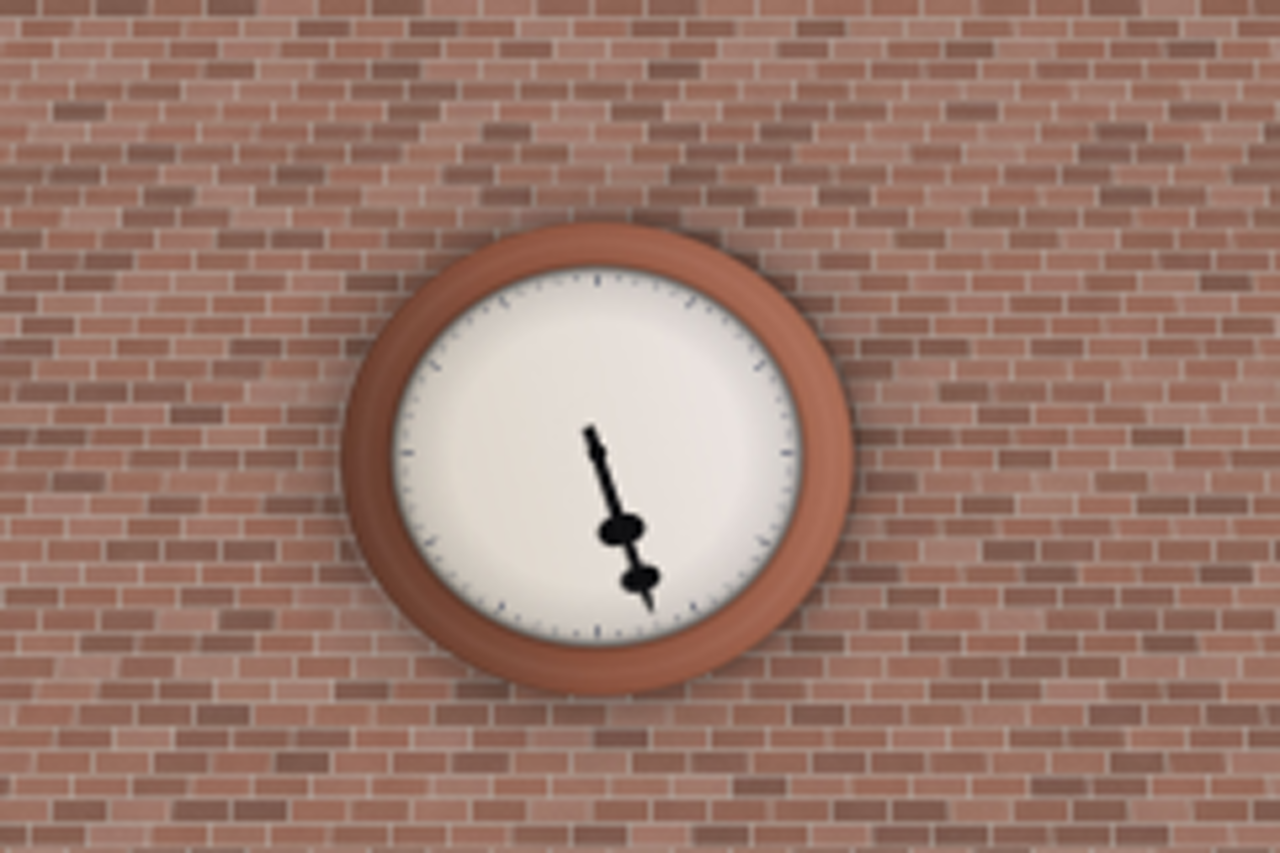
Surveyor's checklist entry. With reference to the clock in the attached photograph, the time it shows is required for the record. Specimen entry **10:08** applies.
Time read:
**5:27**
